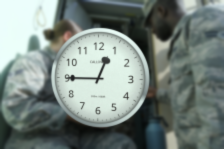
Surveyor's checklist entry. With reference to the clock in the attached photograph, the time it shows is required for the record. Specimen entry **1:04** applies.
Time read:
**12:45**
